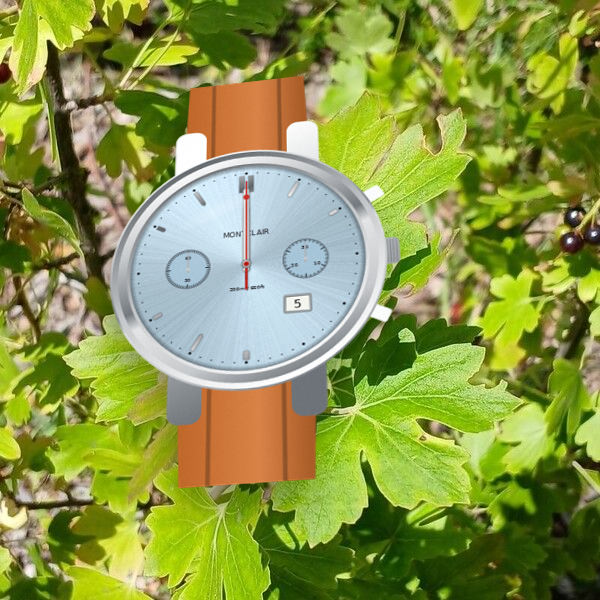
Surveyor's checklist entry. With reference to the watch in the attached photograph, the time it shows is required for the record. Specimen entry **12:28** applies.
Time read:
**12:00**
